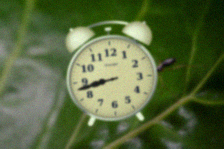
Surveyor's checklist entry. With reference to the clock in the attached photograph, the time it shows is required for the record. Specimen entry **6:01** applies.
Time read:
**8:43**
